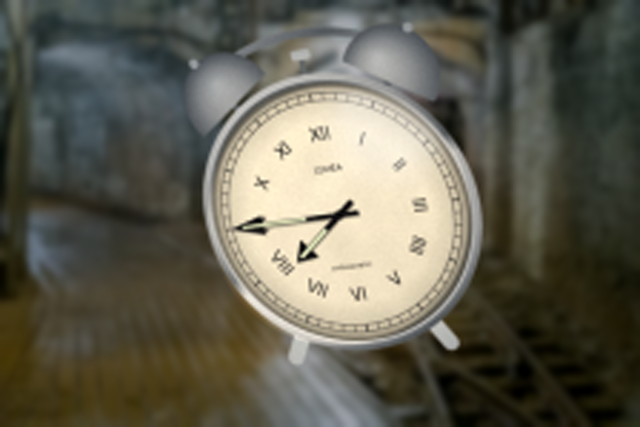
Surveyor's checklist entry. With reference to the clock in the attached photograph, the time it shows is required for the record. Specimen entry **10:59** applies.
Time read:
**7:45**
